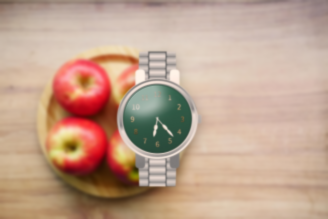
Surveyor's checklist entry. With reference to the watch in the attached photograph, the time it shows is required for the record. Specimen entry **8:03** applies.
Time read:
**6:23**
